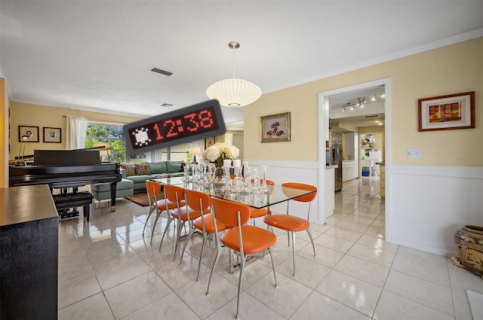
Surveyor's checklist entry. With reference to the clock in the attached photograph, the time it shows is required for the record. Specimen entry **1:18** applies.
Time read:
**12:38**
